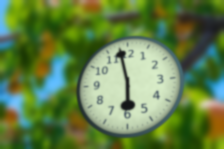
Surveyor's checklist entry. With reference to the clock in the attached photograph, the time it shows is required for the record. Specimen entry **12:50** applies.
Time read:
**5:58**
